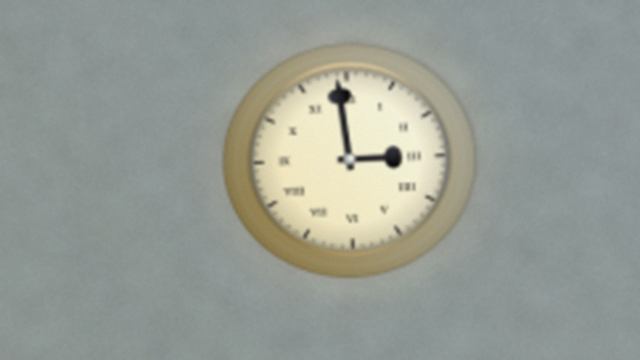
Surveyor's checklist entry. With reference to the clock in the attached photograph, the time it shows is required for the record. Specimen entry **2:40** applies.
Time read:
**2:59**
